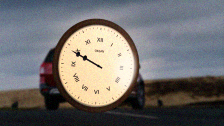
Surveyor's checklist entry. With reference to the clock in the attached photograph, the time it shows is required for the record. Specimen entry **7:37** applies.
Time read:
**9:49**
